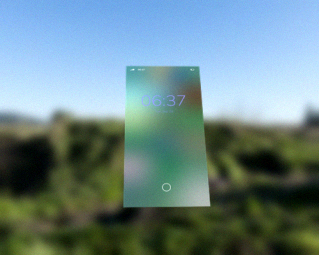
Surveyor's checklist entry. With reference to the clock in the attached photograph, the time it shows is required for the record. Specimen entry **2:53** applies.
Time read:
**6:37**
